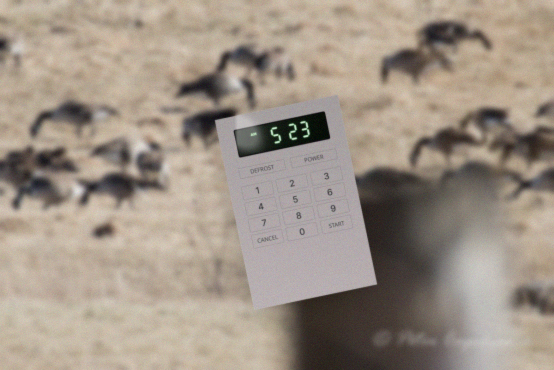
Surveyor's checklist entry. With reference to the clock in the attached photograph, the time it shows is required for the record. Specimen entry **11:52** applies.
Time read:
**5:23**
